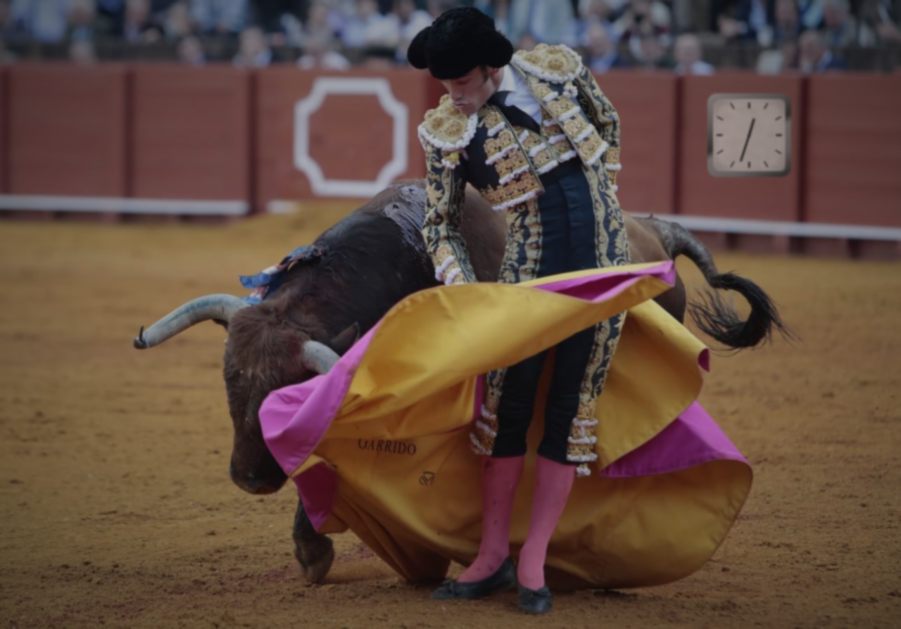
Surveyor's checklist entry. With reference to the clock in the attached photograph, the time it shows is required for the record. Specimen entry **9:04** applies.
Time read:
**12:33**
